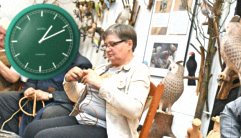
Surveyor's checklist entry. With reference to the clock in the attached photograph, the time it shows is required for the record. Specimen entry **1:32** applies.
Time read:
**1:11**
